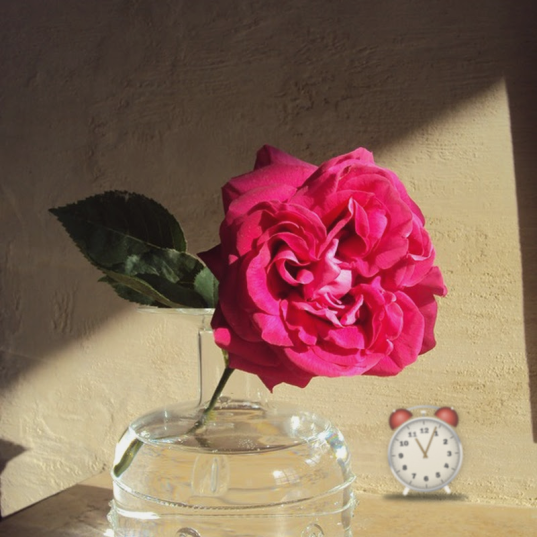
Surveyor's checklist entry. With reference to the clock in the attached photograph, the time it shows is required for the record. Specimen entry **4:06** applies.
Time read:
**11:04**
